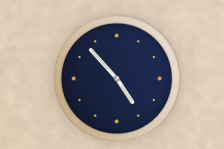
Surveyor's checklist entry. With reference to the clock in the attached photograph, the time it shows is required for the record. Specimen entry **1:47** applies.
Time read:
**4:53**
